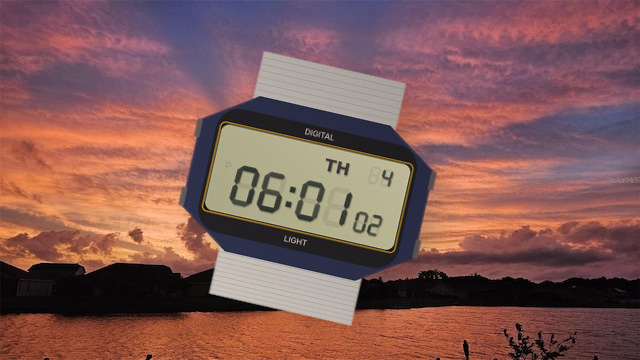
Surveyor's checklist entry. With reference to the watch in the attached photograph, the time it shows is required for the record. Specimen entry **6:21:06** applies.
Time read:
**6:01:02**
